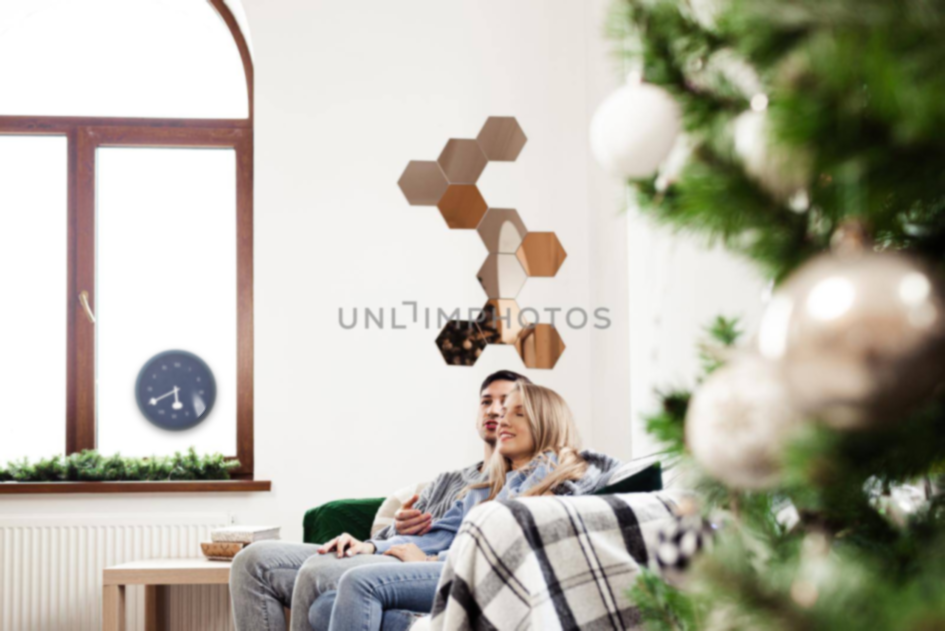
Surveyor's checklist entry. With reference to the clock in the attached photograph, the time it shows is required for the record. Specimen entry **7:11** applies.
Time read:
**5:40**
